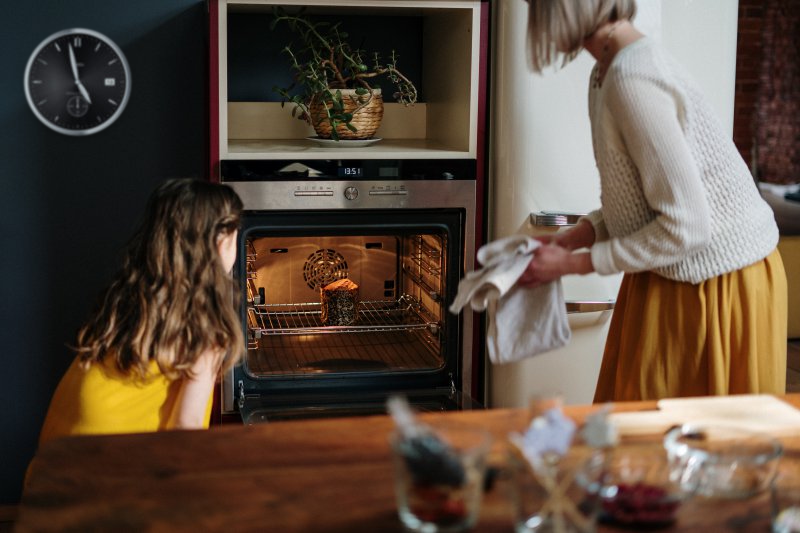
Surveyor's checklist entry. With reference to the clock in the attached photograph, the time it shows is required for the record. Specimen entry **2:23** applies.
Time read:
**4:58**
